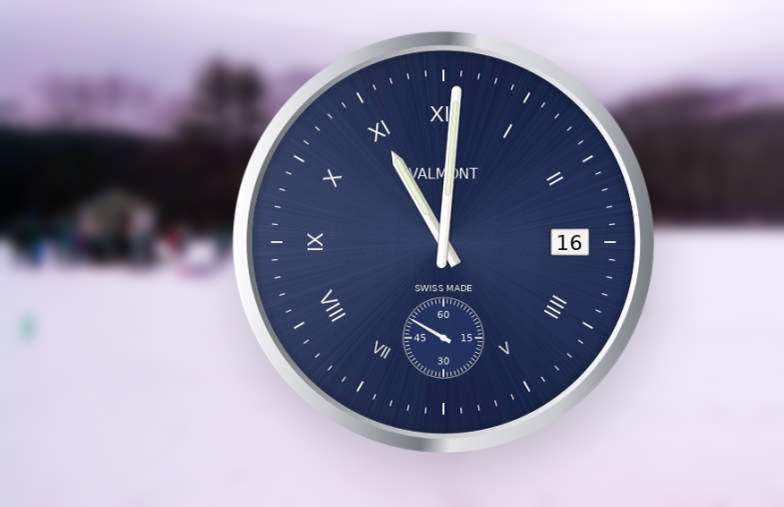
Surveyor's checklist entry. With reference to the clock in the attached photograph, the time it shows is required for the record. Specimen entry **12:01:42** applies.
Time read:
**11:00:50**
